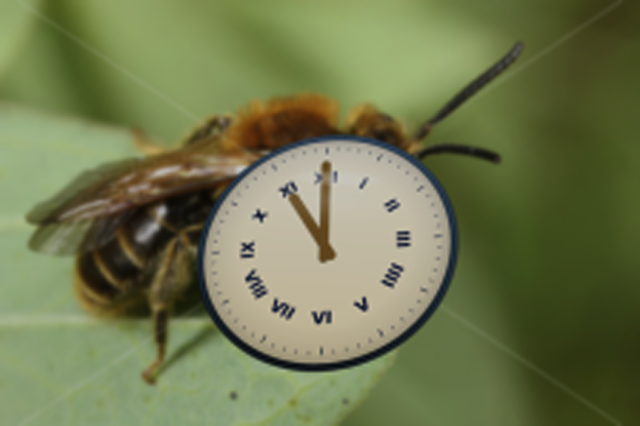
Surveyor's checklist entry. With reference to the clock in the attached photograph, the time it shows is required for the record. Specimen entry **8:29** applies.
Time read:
**11:00**
